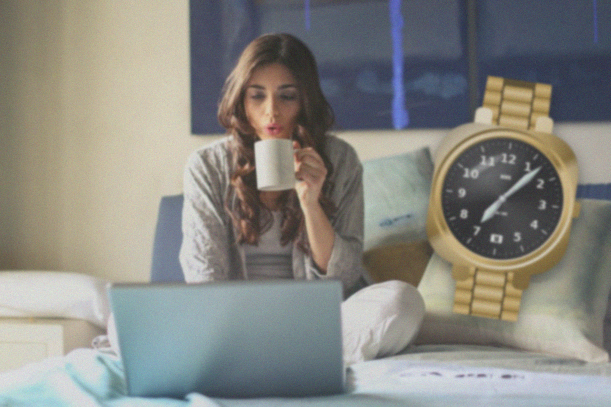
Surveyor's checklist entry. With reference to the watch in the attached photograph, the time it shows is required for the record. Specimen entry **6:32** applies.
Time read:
**7:07**
